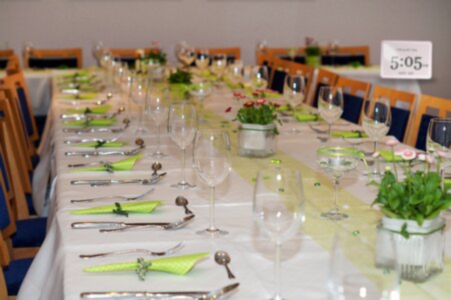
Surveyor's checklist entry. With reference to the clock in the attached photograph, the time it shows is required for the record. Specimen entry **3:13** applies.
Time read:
**5:05**
